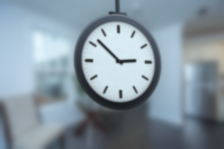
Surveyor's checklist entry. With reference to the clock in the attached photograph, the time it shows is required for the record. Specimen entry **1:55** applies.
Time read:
**2:52**
